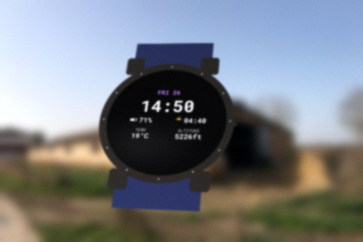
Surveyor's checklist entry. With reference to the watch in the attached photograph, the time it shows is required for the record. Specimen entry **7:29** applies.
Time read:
**14:50**
